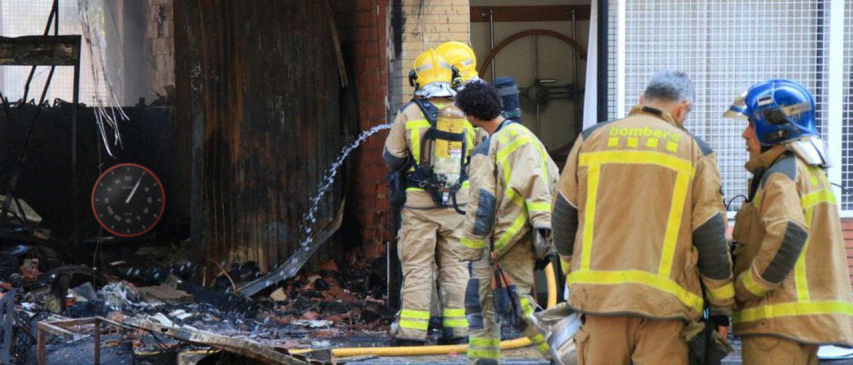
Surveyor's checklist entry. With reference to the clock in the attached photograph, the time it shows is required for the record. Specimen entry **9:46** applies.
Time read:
**1:05**
